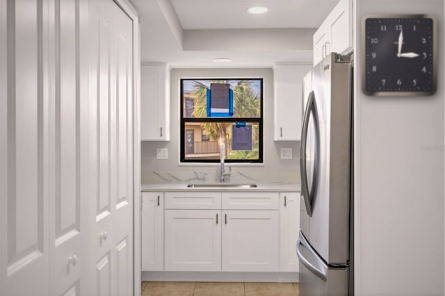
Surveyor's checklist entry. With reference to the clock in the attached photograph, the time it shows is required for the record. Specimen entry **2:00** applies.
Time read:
**3:01**
